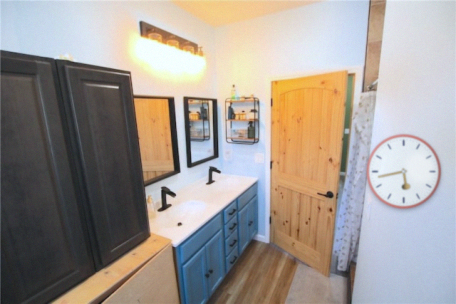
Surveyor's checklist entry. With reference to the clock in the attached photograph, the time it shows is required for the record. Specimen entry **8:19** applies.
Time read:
**5:43**
